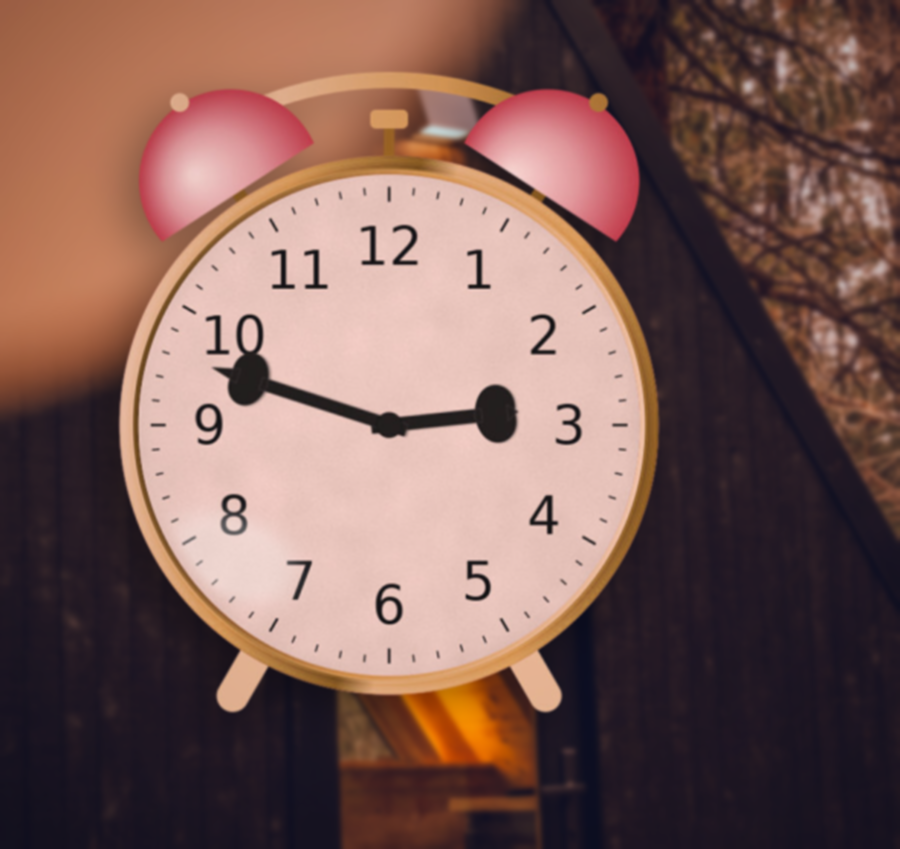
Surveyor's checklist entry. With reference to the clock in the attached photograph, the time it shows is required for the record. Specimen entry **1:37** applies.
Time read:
**2:48**
